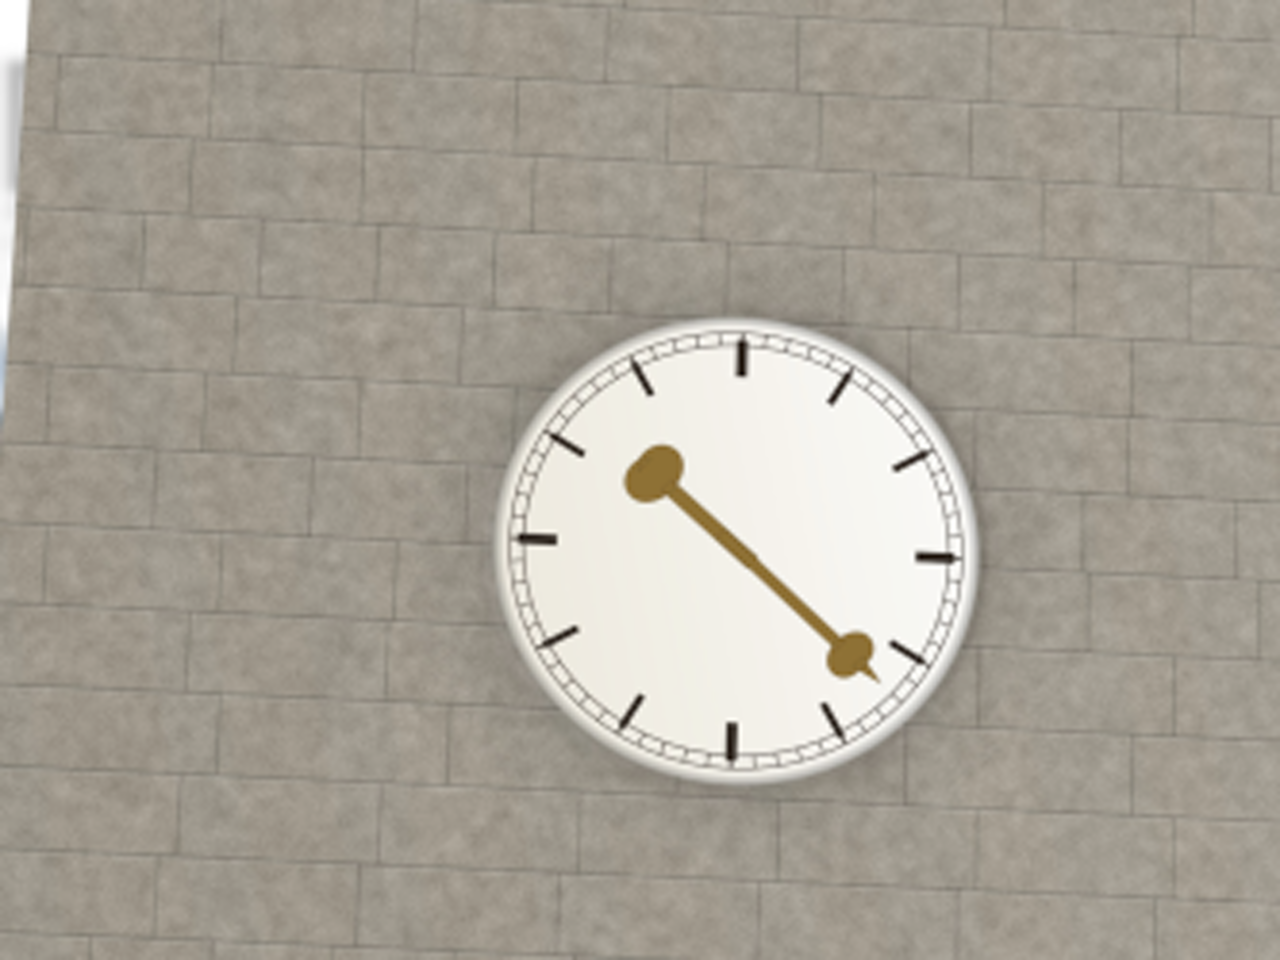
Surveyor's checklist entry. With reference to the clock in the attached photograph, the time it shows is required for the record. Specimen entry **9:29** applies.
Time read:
**10:22**
